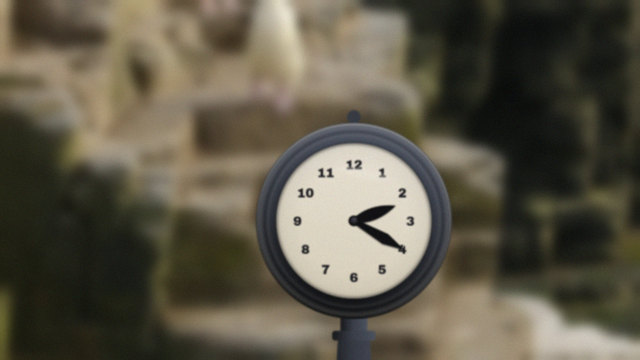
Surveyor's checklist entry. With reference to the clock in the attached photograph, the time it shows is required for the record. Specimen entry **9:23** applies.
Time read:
**2:20**
